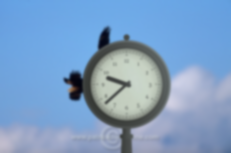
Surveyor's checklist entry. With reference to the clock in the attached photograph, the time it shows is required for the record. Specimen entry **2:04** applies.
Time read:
**9:38**
